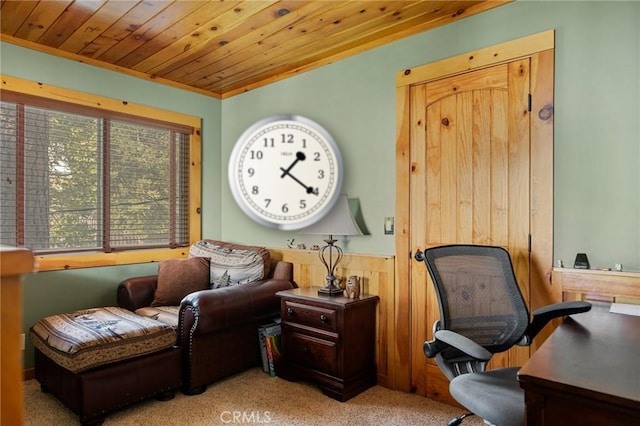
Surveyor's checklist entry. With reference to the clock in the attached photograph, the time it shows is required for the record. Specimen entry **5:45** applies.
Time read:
**1:21**
